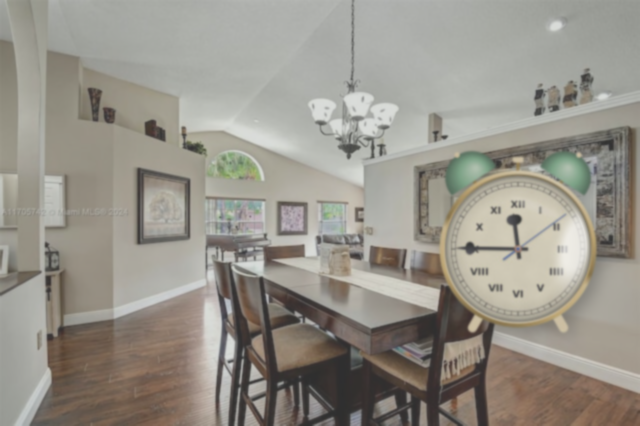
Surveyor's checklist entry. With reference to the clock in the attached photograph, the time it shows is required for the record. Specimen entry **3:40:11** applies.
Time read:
**11:45:09**
